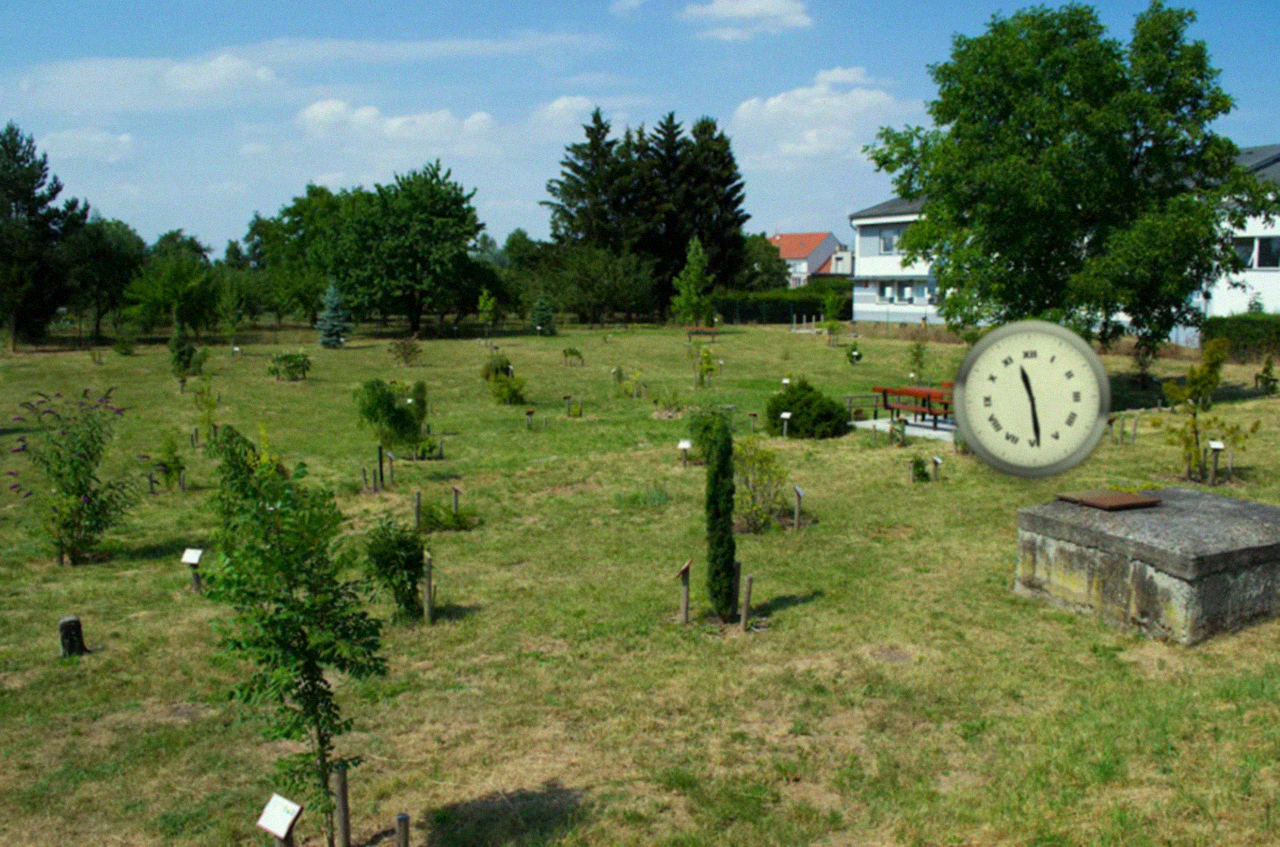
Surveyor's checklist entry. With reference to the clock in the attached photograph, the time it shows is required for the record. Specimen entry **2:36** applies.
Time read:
**11:29**
